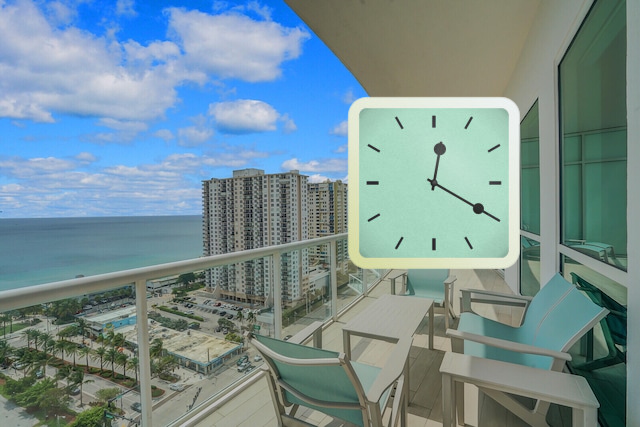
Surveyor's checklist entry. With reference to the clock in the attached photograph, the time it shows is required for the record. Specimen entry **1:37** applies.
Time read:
**12:20**
